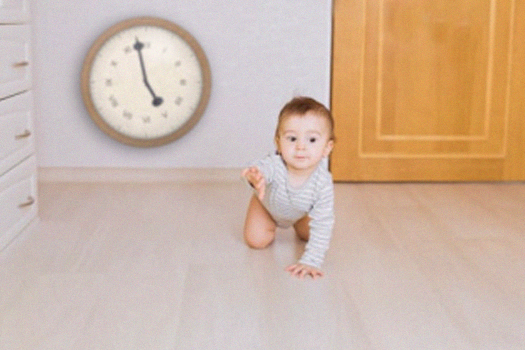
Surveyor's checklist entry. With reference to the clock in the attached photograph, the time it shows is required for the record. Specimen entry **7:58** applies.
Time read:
**4:58**
